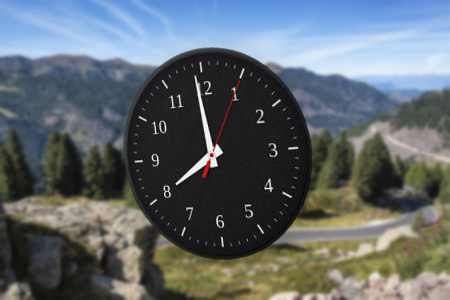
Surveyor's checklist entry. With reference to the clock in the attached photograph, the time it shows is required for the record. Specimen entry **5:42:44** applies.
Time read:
**7:59:05**
